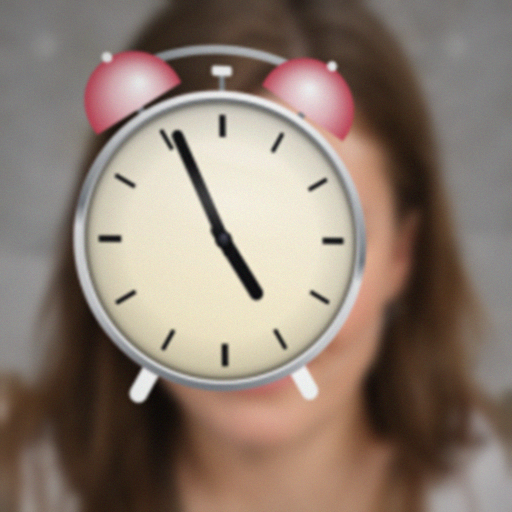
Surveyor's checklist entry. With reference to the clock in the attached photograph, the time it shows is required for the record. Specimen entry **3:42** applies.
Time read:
**4:56**
